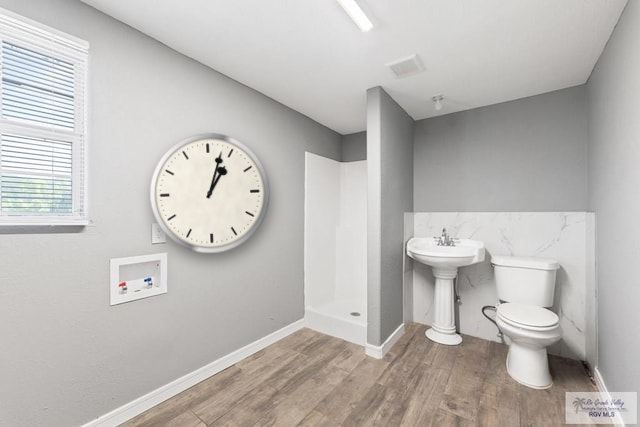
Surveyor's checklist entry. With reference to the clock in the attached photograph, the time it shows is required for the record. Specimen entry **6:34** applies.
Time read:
**1:03**
